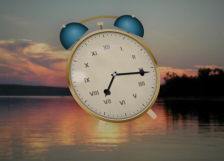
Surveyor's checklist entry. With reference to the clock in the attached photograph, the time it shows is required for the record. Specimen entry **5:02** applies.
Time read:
**7:16**
